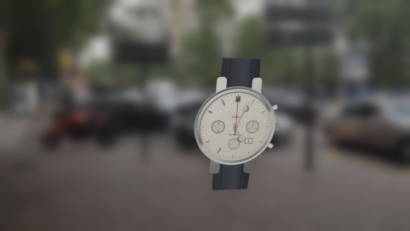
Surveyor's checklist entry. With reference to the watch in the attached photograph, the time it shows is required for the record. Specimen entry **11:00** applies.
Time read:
**5:04**
